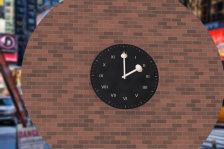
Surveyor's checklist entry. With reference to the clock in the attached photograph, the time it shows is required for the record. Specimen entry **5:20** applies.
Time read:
**2:00**
